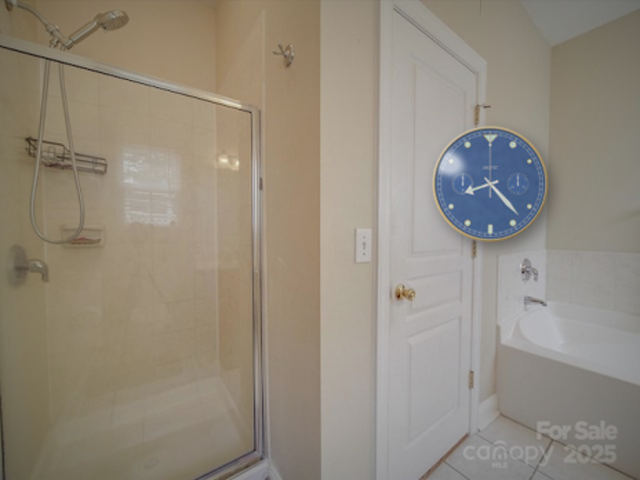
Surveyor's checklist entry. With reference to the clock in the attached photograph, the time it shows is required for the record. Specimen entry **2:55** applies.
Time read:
**8:23**
